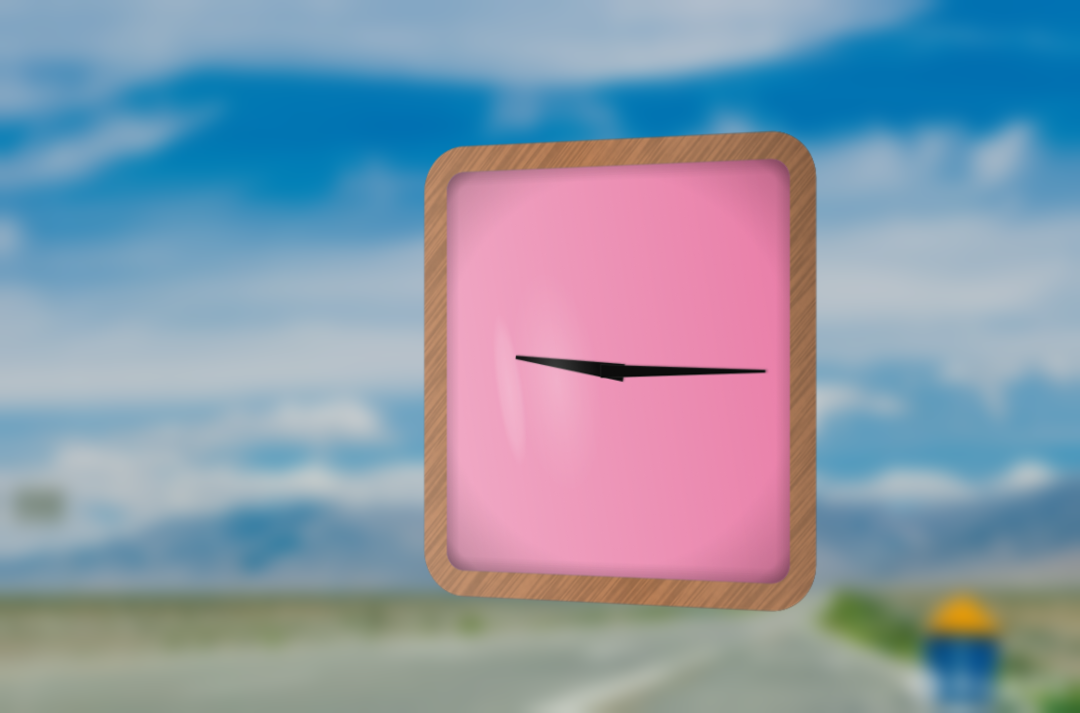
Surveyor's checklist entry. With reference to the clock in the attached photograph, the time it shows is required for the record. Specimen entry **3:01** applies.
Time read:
**9:15**
